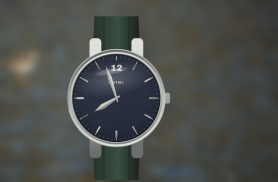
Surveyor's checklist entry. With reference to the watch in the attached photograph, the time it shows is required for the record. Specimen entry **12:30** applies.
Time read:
**7:57**
